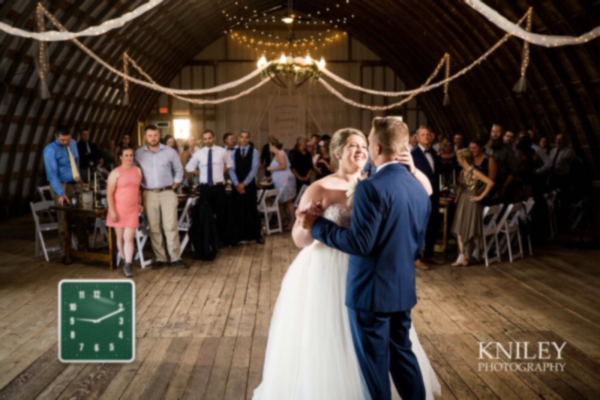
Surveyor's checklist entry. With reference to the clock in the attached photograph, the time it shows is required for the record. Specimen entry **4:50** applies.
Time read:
**9:11**
